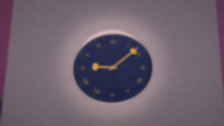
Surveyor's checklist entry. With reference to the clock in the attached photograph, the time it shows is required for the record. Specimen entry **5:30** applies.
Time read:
**9:08**
